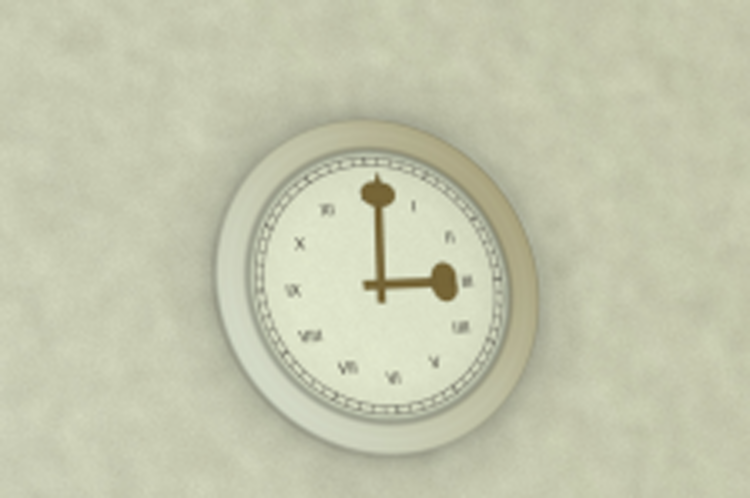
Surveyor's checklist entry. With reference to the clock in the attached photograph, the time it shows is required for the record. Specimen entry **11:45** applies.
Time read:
**3:01**
